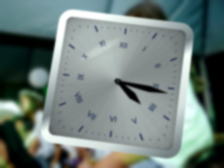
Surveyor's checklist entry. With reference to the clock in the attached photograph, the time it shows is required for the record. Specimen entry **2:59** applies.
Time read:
**4:16**
